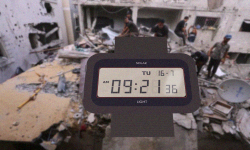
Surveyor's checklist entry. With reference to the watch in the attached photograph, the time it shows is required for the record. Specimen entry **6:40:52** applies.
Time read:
**9:21:36**
